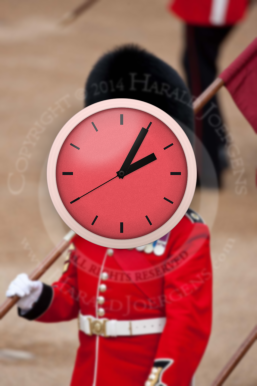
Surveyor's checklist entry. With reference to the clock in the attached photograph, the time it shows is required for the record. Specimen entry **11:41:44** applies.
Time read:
**2:04:40**
